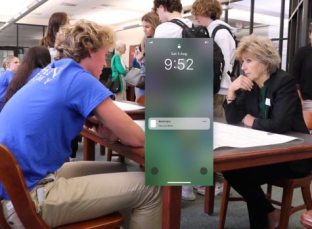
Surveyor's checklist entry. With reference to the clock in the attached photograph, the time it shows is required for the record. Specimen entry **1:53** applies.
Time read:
**9:52**
